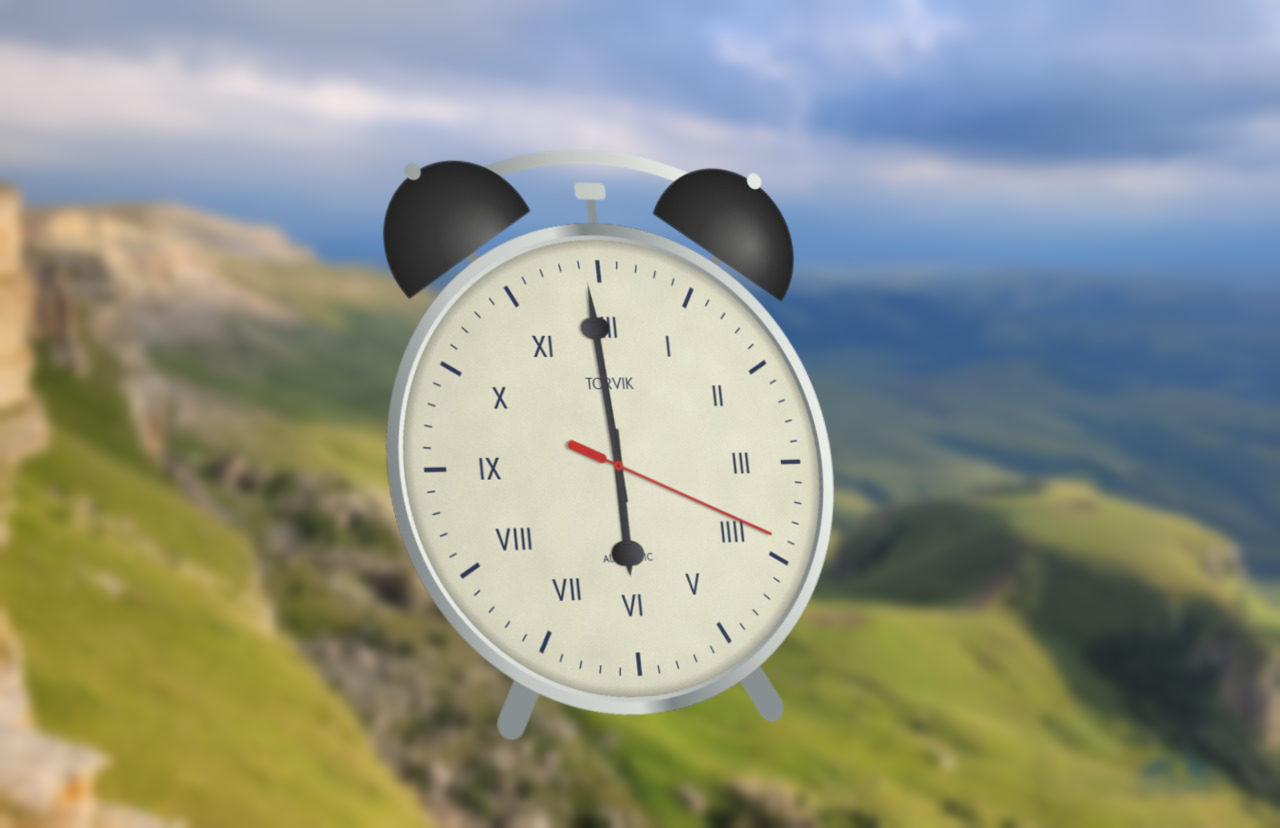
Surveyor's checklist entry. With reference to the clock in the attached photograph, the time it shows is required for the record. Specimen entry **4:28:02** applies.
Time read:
**5:59:19**
